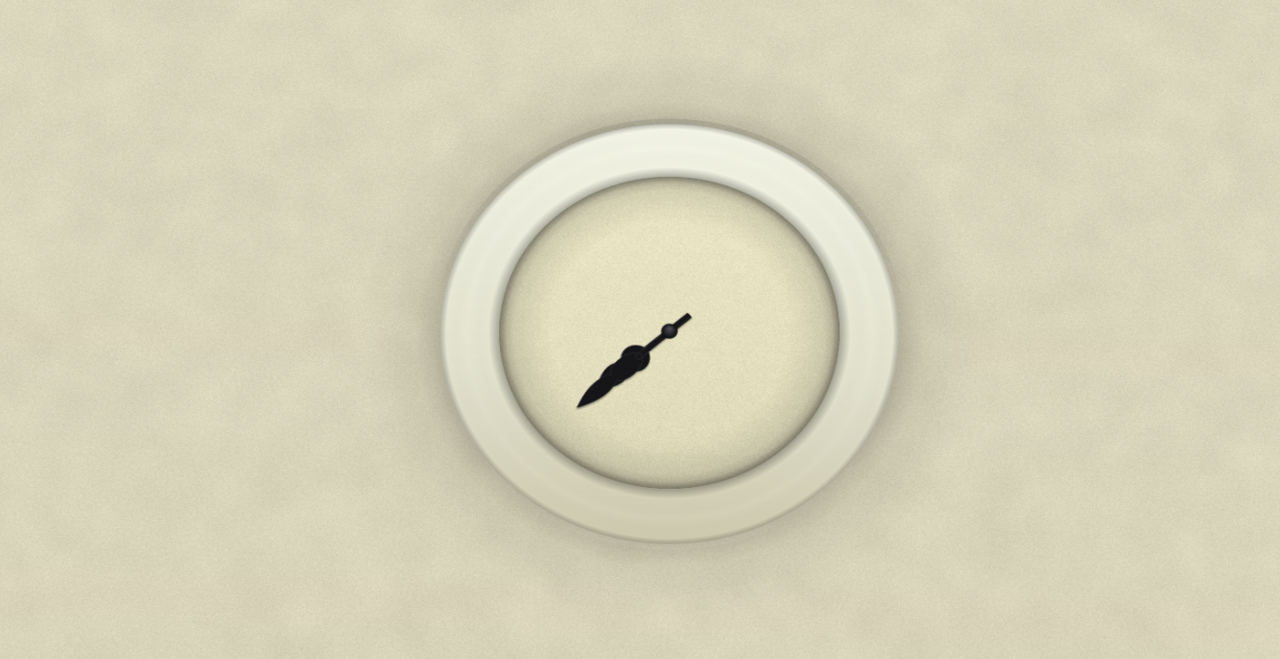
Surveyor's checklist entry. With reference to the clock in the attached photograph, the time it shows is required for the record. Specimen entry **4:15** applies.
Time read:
**7:38**
